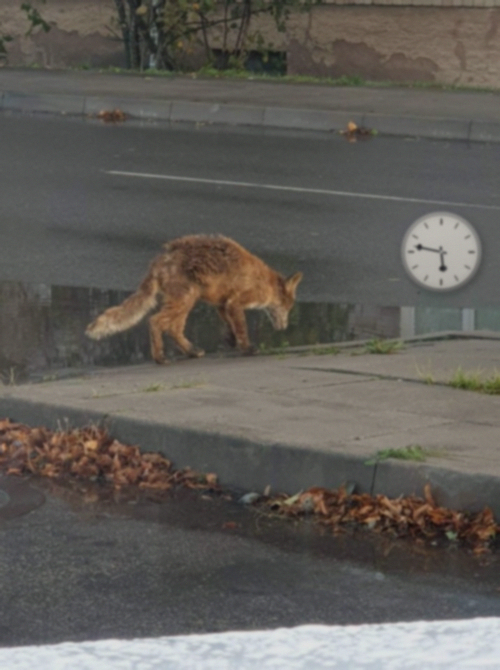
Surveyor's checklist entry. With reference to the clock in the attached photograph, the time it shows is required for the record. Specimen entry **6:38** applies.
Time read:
**5:47**
